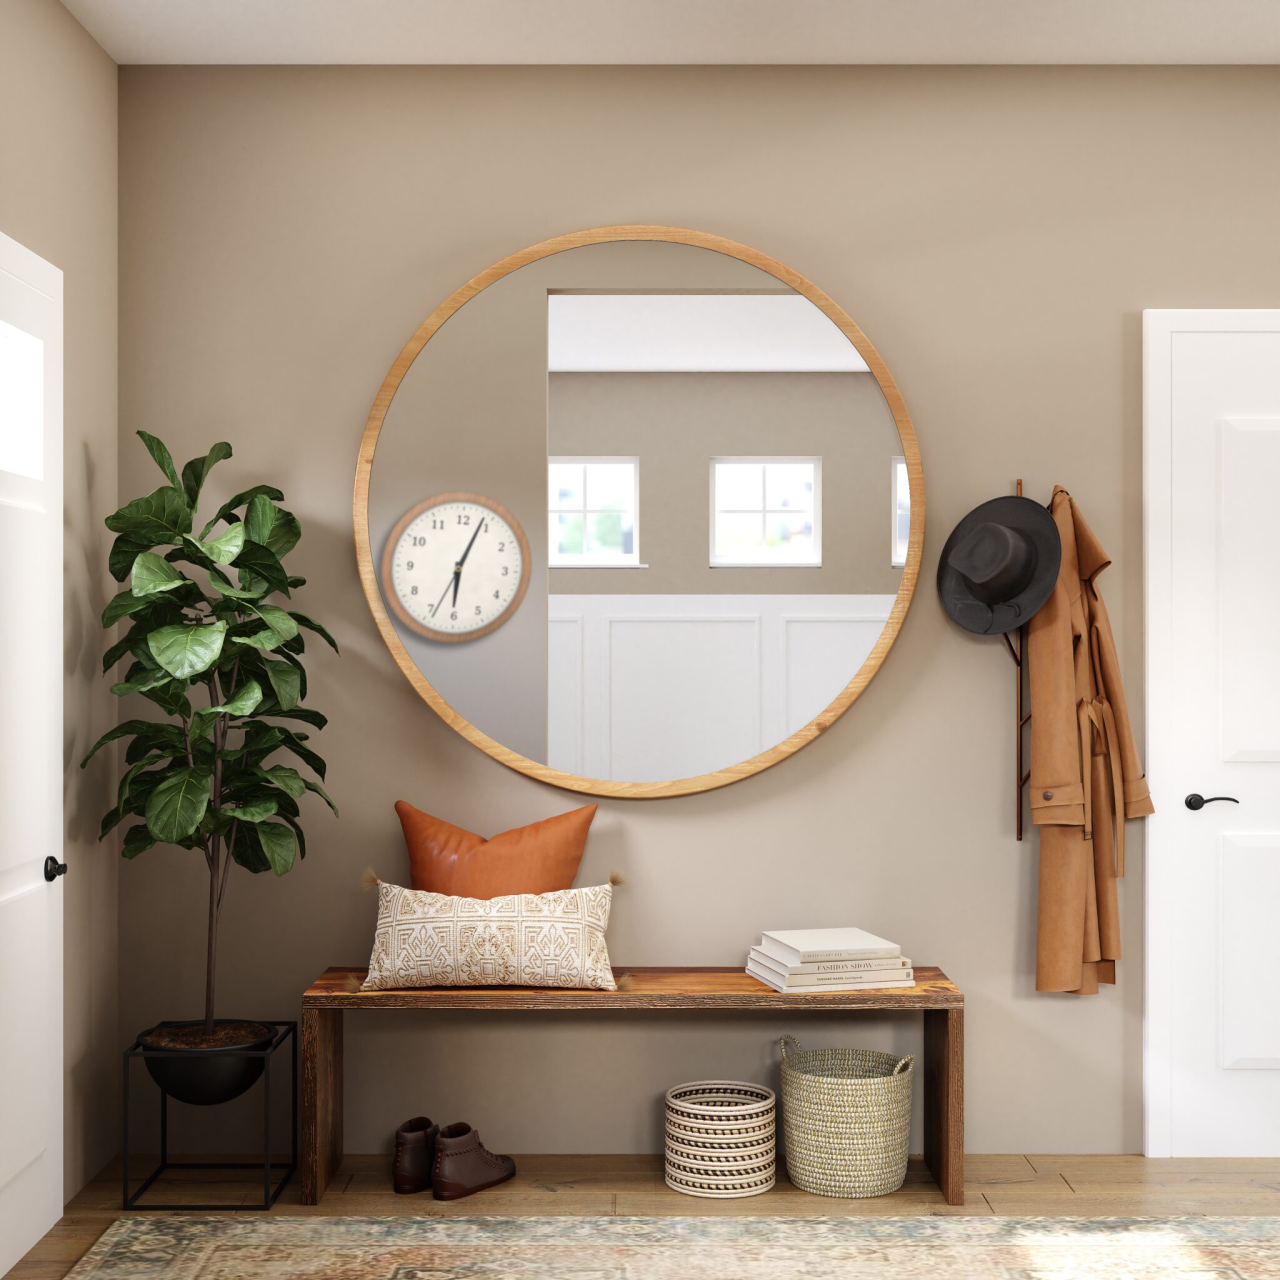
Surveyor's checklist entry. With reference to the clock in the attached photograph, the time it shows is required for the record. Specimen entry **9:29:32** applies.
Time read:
**6:03:34**
